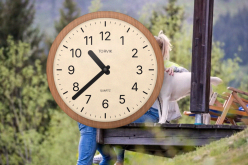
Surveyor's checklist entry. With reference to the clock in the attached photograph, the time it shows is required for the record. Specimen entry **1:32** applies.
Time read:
**10:38**
